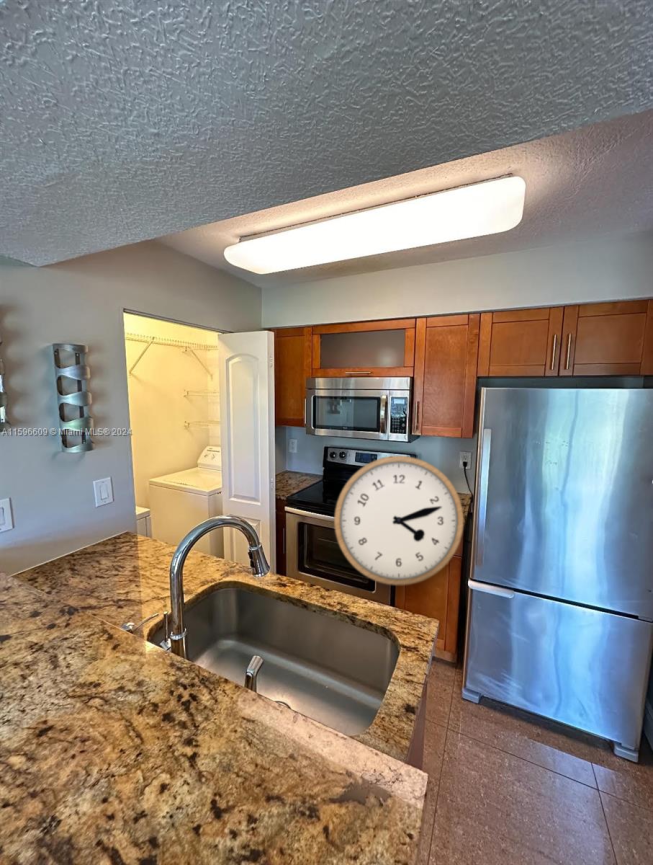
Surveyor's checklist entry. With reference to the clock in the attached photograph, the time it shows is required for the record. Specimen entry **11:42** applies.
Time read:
**4:12**
